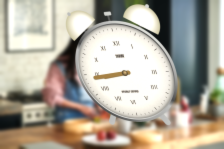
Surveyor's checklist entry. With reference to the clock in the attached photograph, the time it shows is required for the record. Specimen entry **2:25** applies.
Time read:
**8:44**
